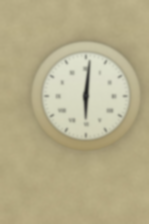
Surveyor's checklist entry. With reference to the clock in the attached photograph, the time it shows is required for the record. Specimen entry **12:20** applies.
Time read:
**6:01**
